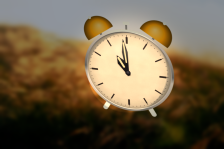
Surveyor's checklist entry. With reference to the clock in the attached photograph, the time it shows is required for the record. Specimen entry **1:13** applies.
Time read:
**10:59**
